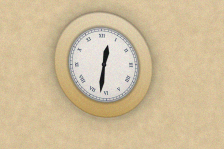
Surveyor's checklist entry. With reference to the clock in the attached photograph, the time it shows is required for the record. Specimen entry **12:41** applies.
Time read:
**12:32**
